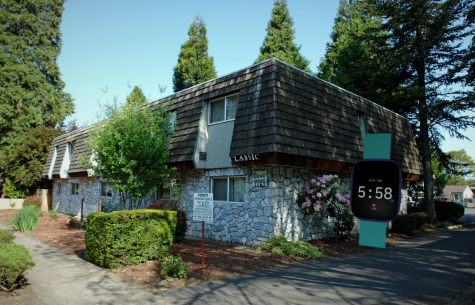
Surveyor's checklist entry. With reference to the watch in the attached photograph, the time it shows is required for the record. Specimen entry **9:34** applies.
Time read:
**5:58**
